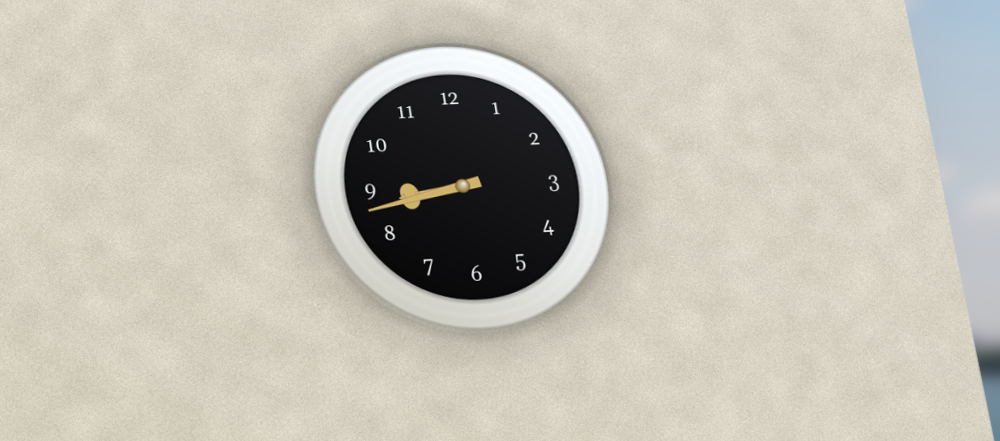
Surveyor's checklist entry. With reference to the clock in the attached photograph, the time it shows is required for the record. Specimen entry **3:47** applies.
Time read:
**8:43**
